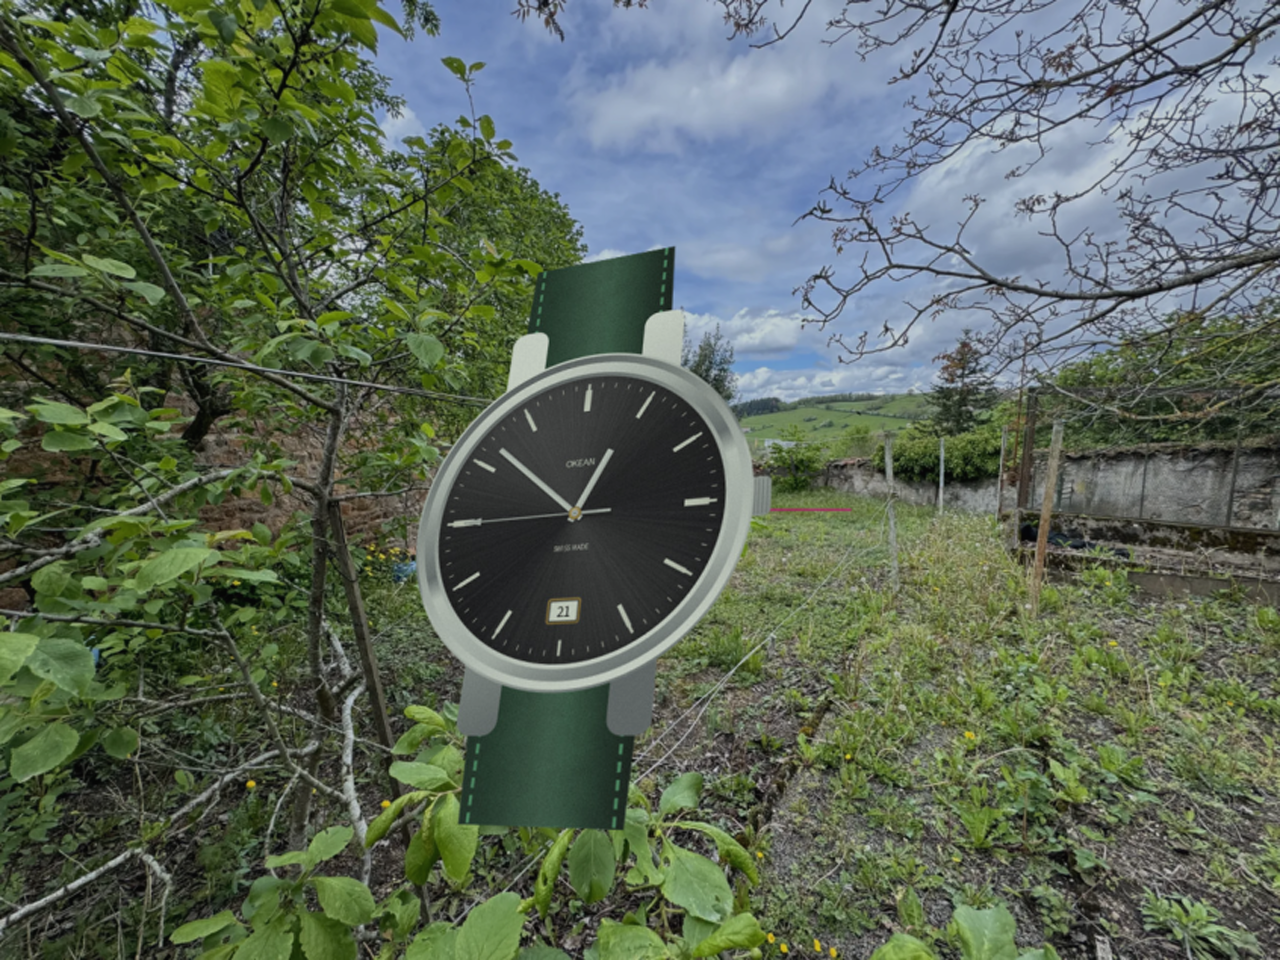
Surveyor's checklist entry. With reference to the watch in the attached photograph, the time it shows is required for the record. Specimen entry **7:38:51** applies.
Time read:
**12:51:45**
